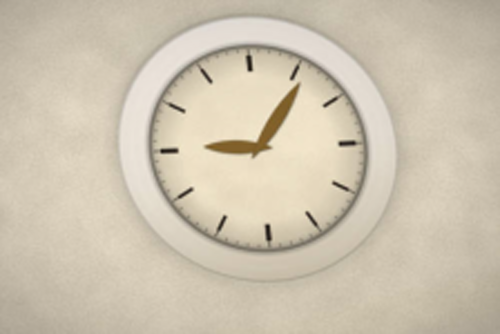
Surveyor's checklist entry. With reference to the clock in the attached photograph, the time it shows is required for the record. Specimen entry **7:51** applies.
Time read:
**9:06**
